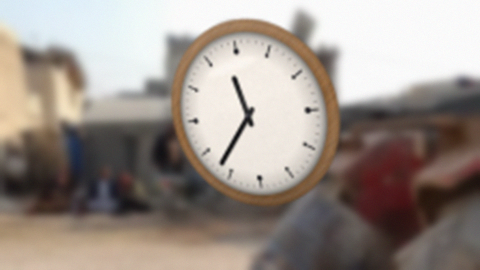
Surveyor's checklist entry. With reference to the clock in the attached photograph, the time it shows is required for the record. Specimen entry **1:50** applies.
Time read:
**11:37**
